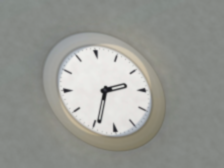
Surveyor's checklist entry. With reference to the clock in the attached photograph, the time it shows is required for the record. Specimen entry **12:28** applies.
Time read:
**2:34**
